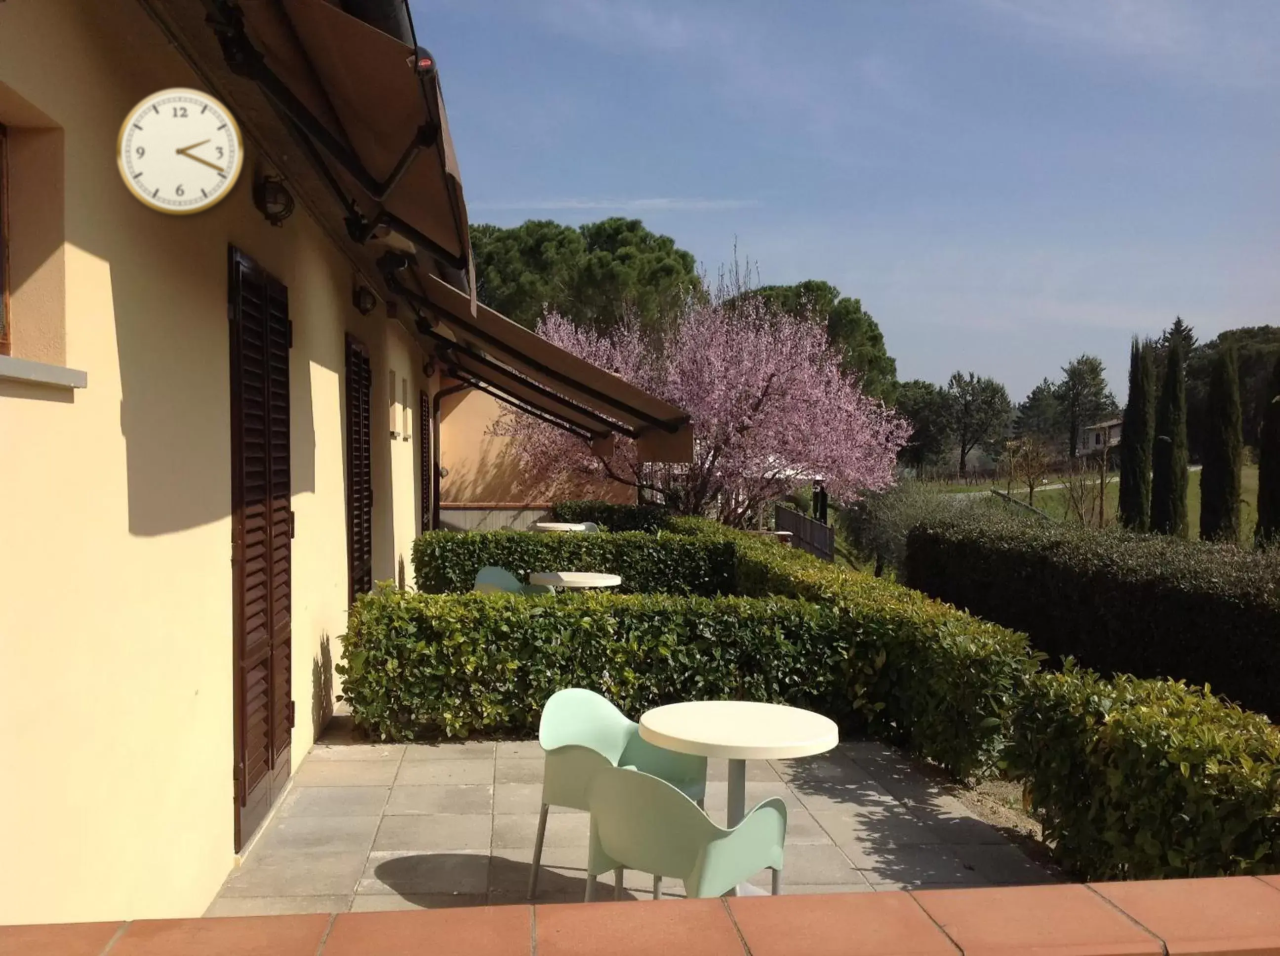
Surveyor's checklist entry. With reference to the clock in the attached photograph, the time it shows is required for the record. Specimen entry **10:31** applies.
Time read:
**2:19**
